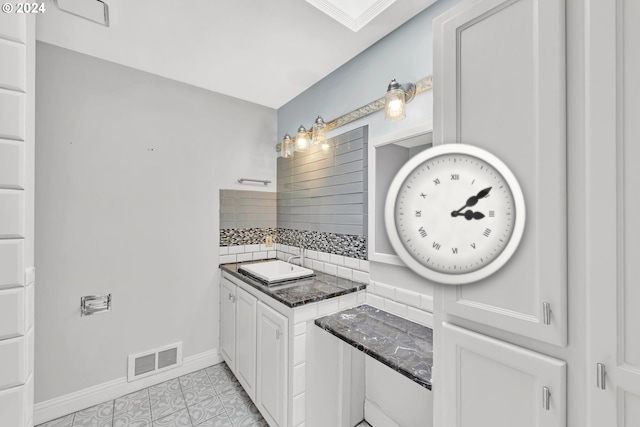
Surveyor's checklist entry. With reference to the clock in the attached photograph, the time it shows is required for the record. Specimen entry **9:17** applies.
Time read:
**3:09**
